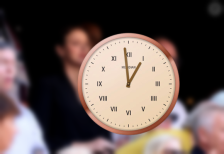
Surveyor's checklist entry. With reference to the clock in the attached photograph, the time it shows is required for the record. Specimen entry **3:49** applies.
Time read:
**12:59**
